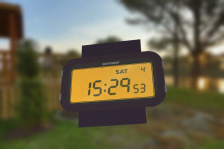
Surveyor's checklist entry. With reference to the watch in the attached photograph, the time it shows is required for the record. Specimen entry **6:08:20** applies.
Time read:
**15:29:53**
